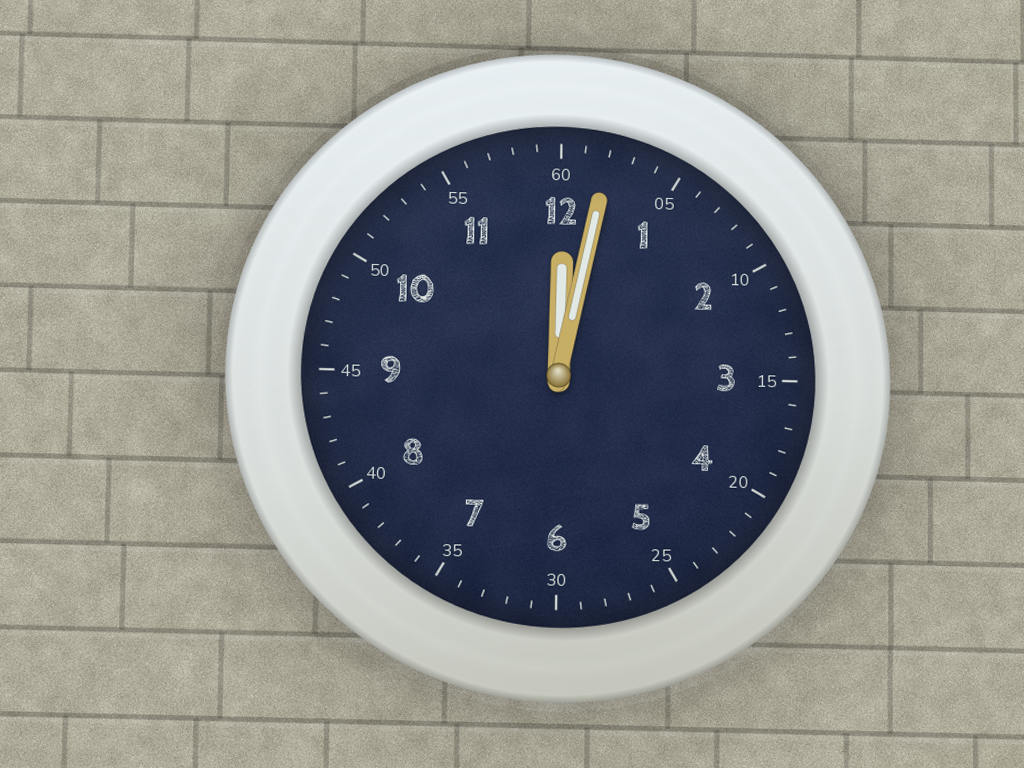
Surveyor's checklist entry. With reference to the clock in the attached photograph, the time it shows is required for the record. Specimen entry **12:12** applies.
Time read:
**12:02**
